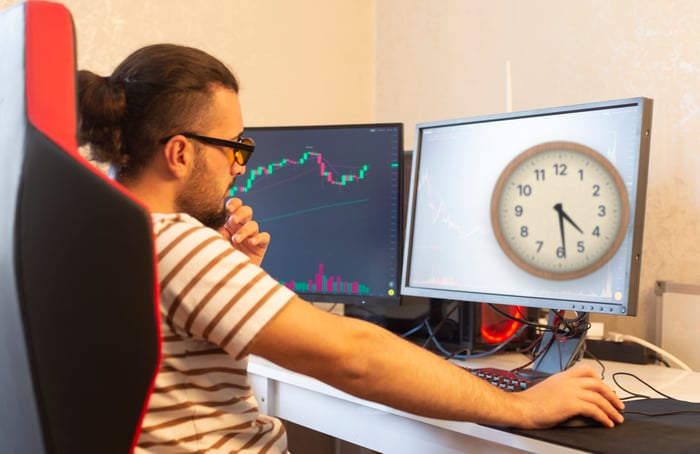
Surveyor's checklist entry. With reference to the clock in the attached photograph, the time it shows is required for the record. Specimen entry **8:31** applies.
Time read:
**4:29**
